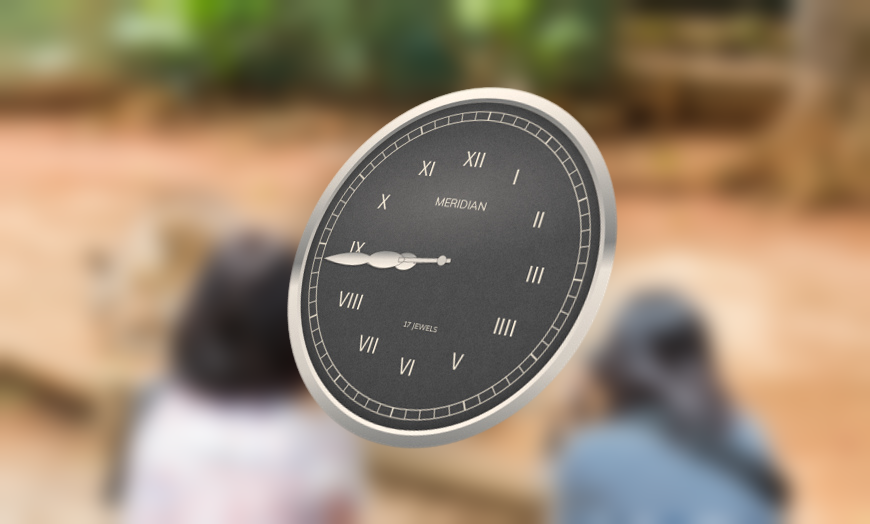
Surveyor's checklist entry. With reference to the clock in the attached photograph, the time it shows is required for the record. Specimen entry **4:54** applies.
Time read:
**8:44**
